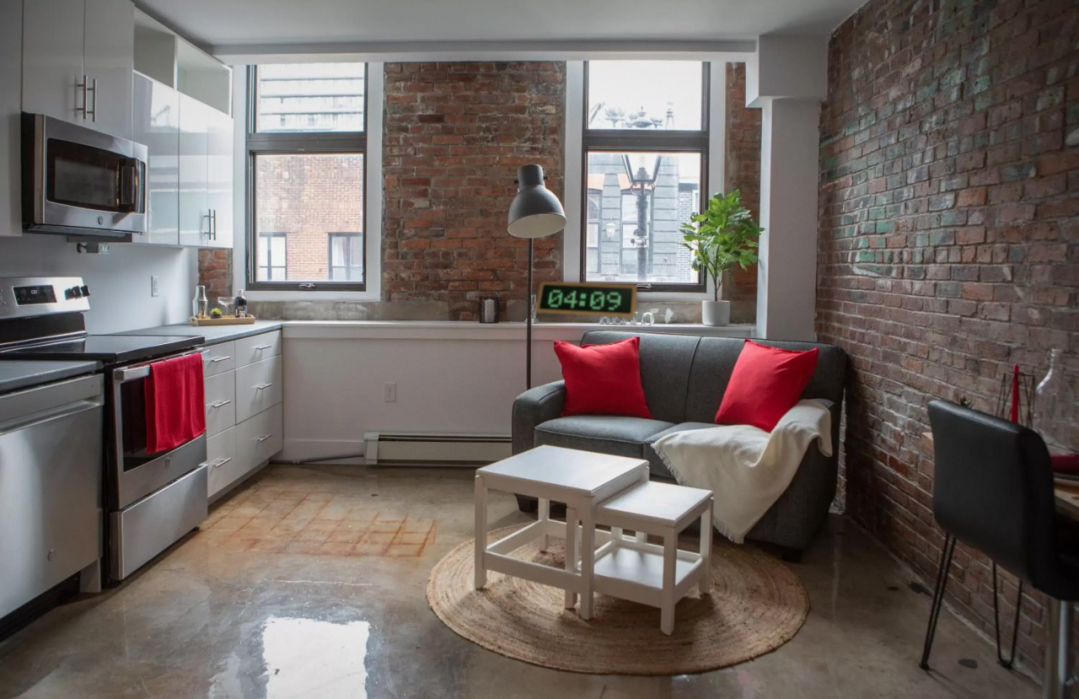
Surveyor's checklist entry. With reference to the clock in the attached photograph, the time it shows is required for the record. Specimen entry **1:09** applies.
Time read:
**4:09**
